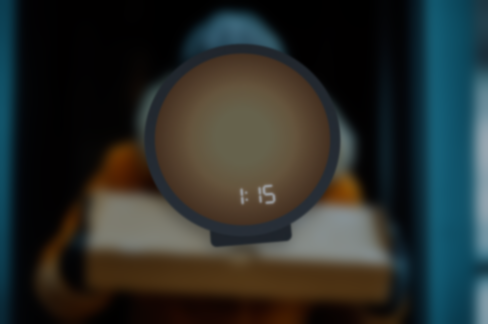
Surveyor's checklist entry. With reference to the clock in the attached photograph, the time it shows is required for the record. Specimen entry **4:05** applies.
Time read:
**1:15**
